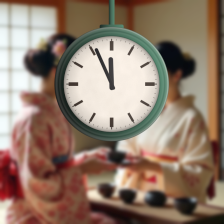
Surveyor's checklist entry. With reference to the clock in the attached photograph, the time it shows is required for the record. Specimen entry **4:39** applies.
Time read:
**11:56**
